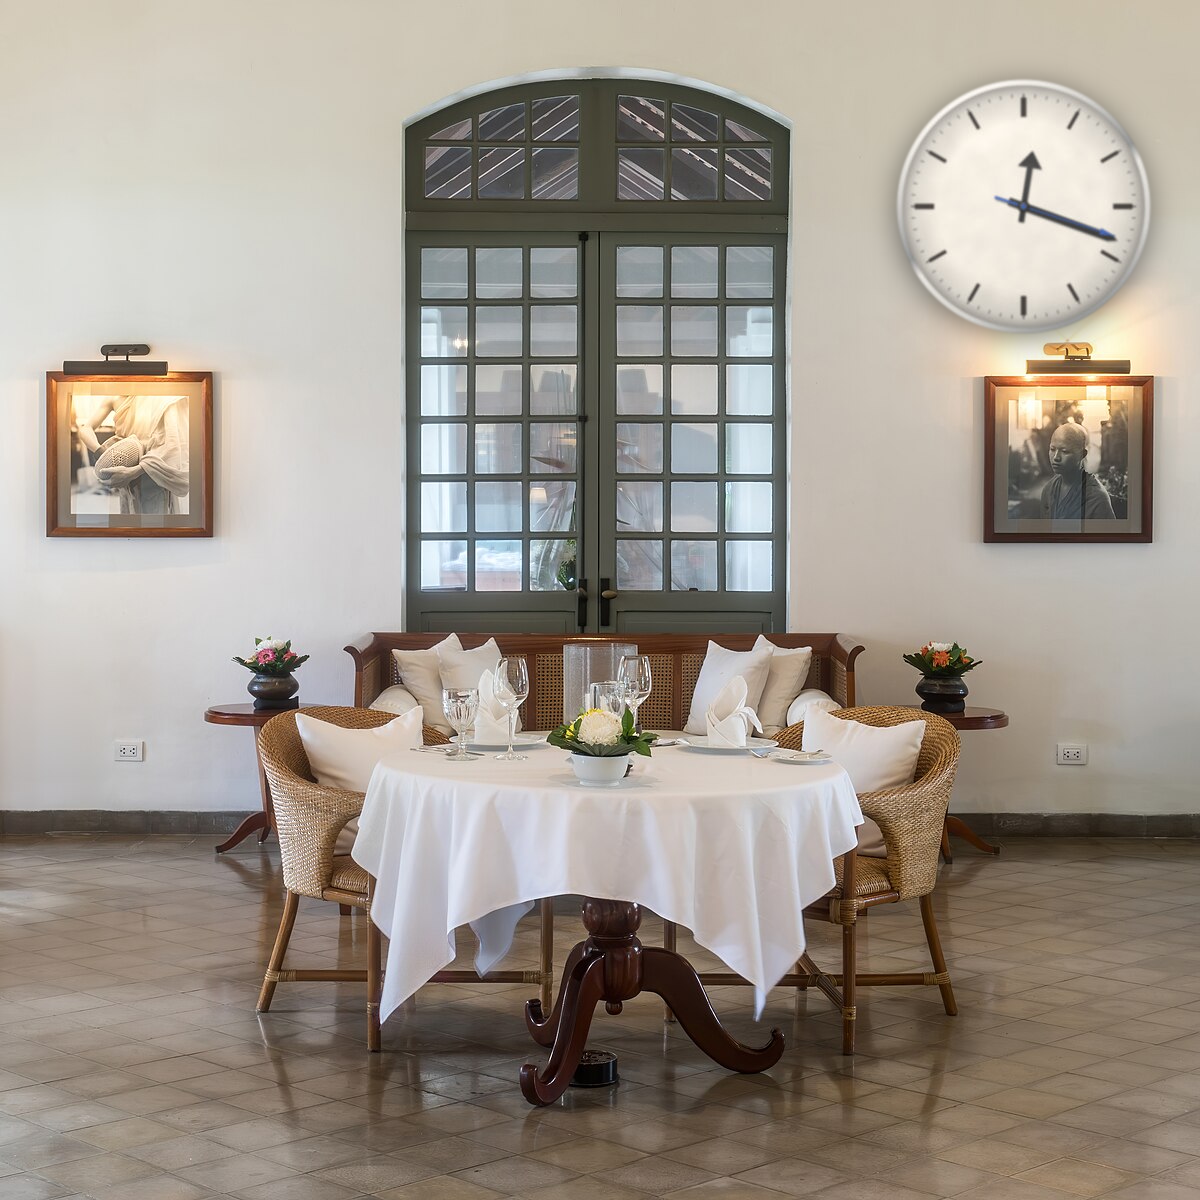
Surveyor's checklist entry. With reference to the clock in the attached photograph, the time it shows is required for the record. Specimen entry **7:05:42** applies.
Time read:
**12:18:18**
